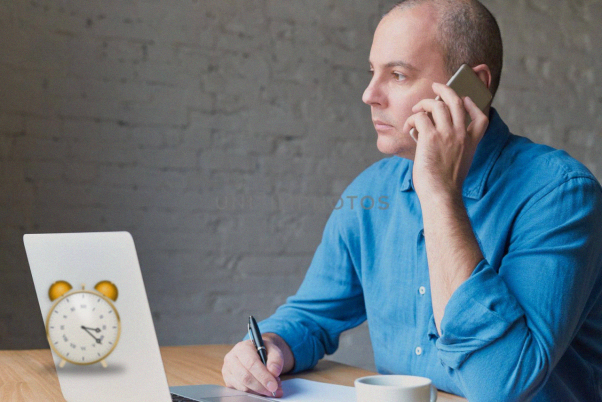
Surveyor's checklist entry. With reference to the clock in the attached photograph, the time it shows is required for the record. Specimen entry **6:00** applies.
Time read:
**3:22**
